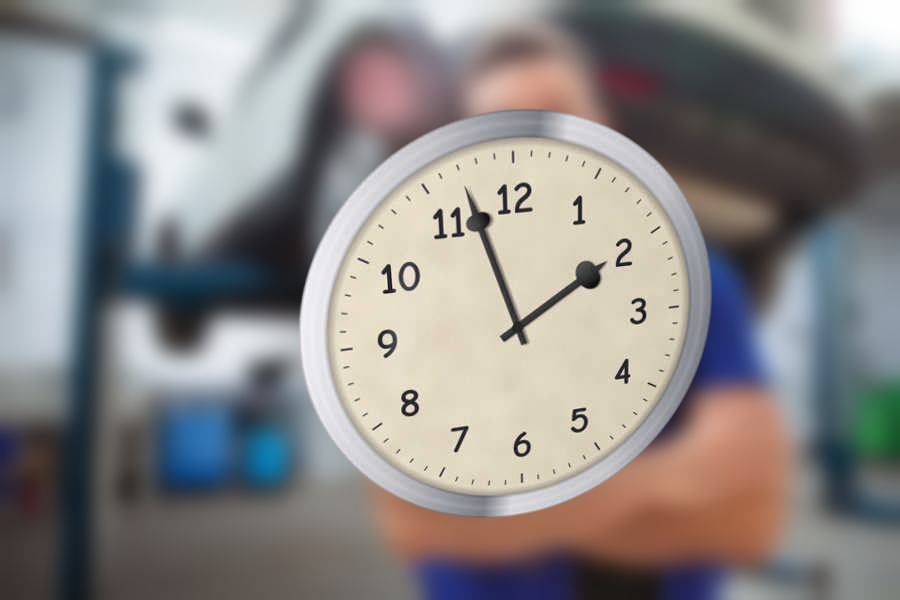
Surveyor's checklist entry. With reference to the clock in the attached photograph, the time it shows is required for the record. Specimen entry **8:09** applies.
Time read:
**1:57**
